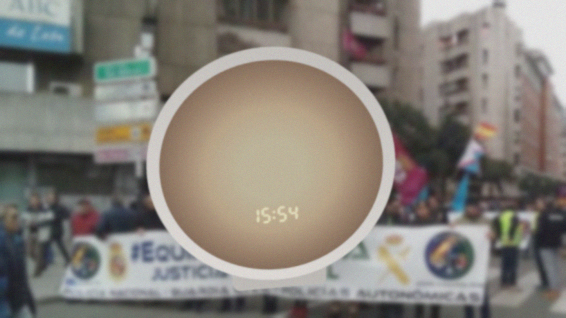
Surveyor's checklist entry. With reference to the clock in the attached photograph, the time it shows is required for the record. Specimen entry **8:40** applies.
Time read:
**15:54**
